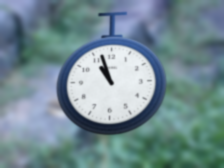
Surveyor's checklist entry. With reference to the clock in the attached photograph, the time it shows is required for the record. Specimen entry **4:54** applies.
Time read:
**10:57**
